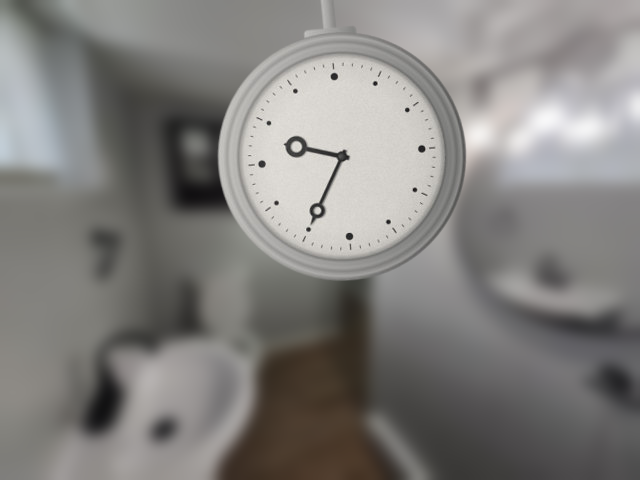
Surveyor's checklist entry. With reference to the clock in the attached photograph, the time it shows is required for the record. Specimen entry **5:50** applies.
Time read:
**9:35**
